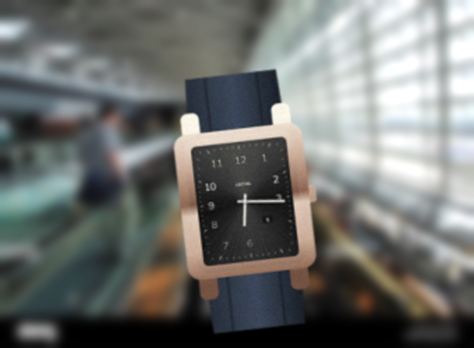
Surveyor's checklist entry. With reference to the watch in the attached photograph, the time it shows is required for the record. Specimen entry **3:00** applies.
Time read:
**6:16**
